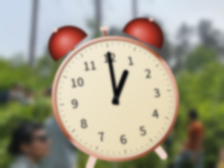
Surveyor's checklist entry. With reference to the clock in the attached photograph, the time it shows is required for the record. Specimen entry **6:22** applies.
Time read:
**1:00**
